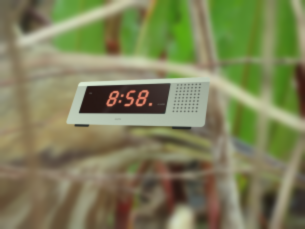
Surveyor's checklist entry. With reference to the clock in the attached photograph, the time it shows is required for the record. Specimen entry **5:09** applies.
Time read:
**8:58**
